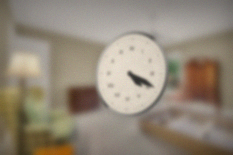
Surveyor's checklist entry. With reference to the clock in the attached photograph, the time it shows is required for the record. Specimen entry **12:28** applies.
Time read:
**4:19**
